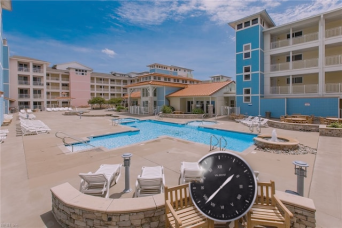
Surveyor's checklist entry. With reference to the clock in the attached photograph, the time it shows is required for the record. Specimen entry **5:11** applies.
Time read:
**1:38**
